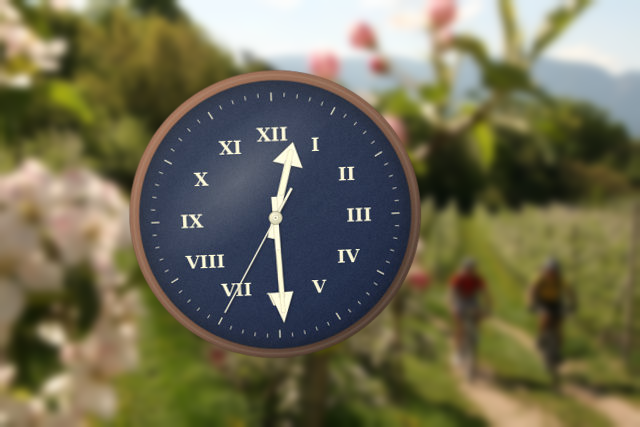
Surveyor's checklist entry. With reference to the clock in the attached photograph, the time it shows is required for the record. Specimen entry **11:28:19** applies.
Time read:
**12:29:35**
